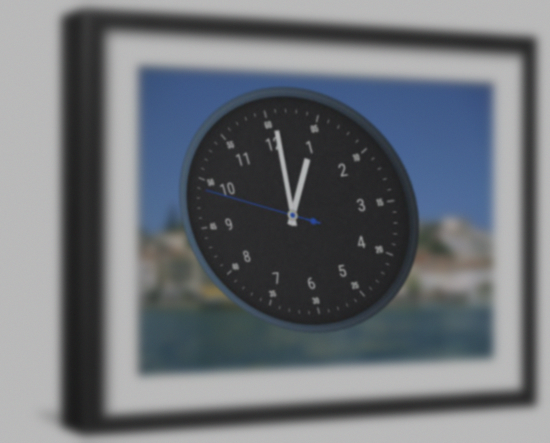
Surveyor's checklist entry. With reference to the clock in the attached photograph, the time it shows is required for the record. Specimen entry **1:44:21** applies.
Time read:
**1:00:49**
